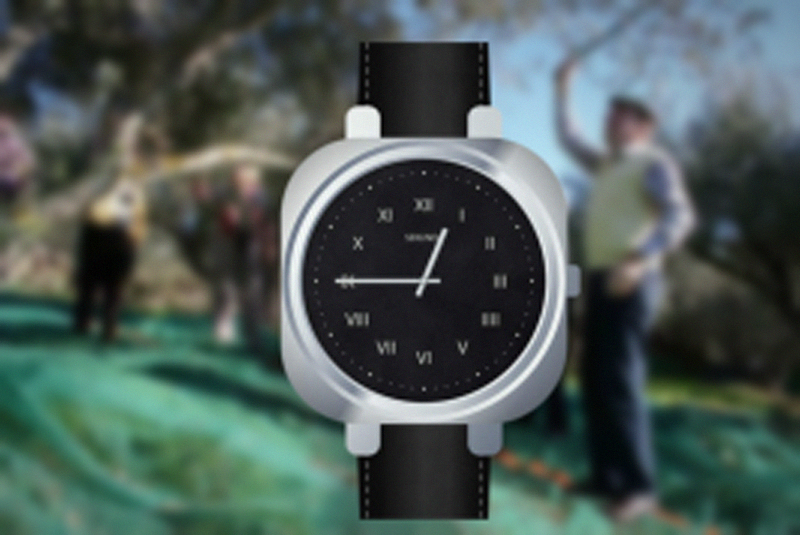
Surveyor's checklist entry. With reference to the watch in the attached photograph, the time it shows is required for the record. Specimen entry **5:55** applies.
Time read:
**12:45**
